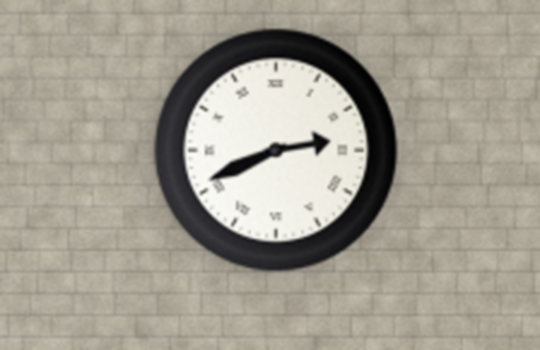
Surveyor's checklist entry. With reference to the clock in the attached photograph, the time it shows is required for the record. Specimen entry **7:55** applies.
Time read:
**2:41**
